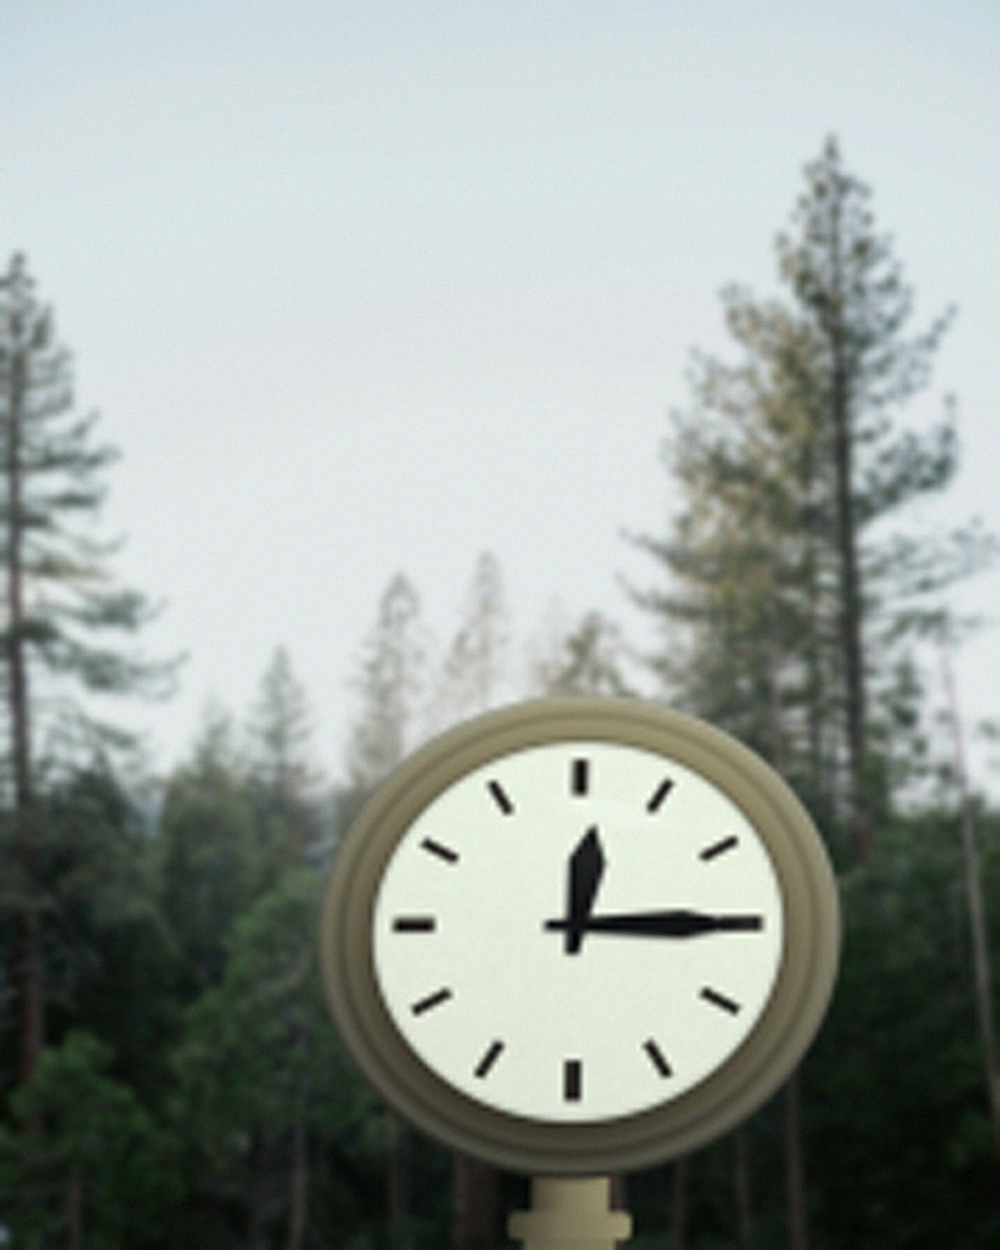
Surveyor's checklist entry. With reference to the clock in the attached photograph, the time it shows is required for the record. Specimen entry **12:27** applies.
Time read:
**12:15**
